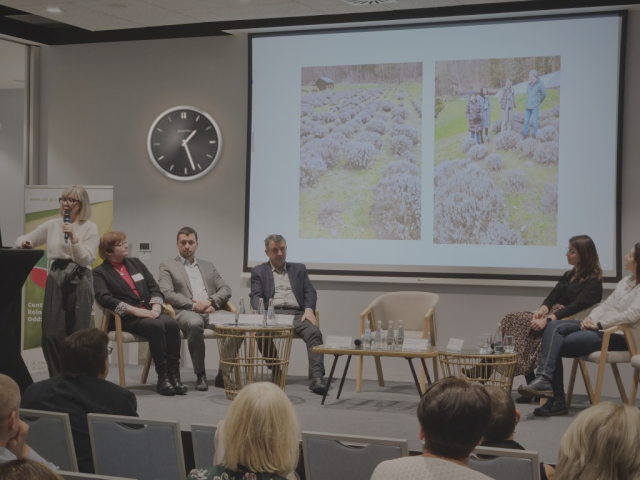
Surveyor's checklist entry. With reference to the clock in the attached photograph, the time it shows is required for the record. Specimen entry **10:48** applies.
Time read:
**1:27**
